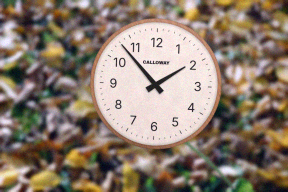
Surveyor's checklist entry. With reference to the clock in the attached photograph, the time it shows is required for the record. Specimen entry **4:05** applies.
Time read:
**1:53**
